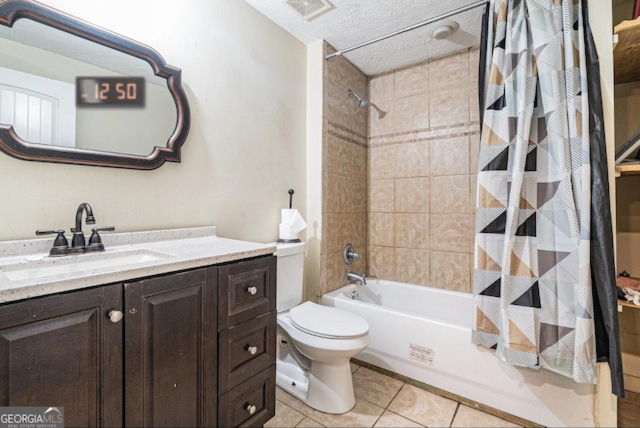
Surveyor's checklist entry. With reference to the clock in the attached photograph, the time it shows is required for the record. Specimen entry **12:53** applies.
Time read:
**12:50**
